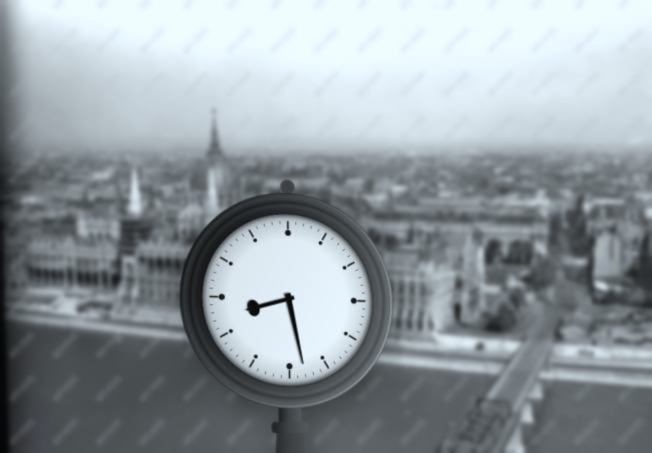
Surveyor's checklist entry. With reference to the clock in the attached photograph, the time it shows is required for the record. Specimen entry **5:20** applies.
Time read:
**8:28**
